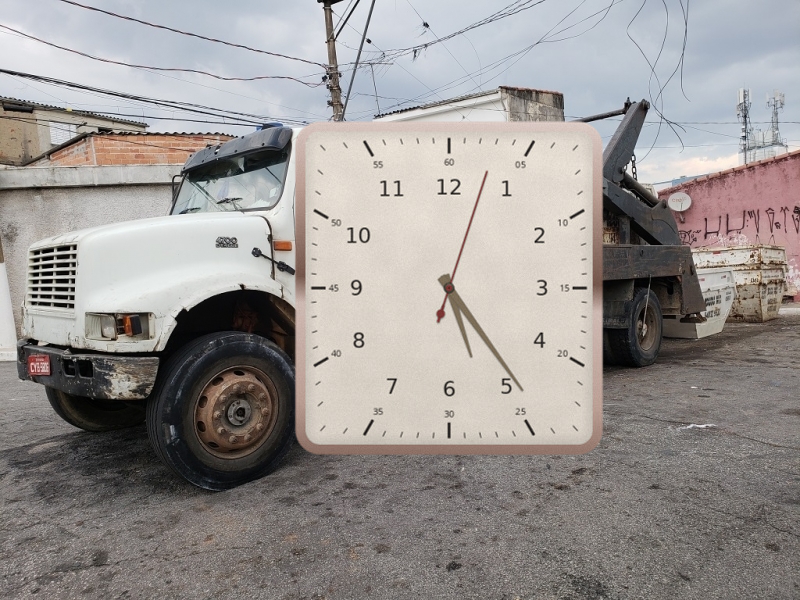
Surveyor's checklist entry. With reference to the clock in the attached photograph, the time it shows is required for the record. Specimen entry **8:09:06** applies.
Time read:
**5:24:03**
